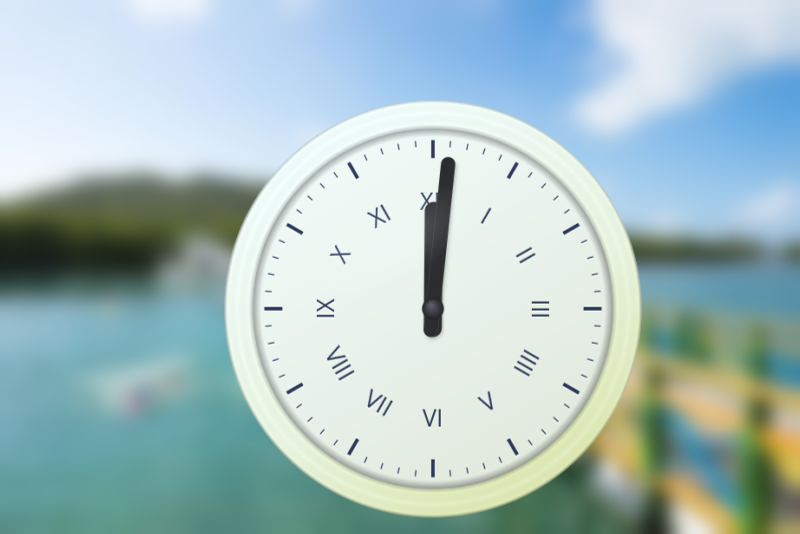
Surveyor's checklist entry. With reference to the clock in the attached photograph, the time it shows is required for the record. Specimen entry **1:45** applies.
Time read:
**12:01**
